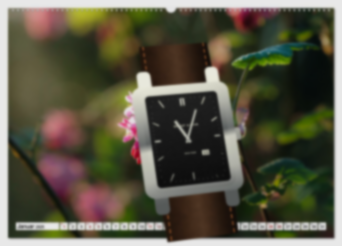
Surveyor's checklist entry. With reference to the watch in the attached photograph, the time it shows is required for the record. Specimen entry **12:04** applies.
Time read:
**11:04**
